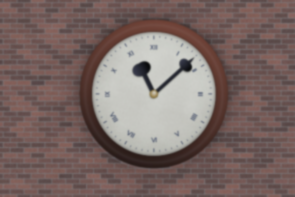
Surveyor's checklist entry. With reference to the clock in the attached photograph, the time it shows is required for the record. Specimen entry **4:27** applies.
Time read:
**11:08**
